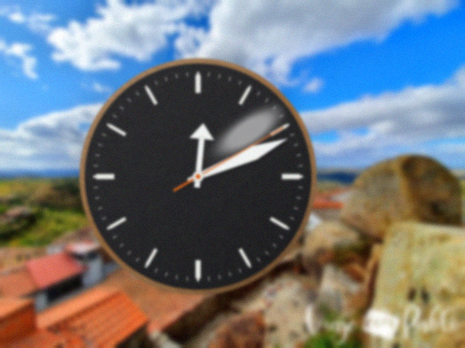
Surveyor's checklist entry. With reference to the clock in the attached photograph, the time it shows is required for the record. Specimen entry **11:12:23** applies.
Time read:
**12:11:10**
